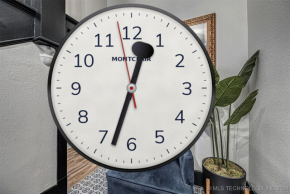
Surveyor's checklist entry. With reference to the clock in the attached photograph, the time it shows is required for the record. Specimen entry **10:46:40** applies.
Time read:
**12:32:58**
